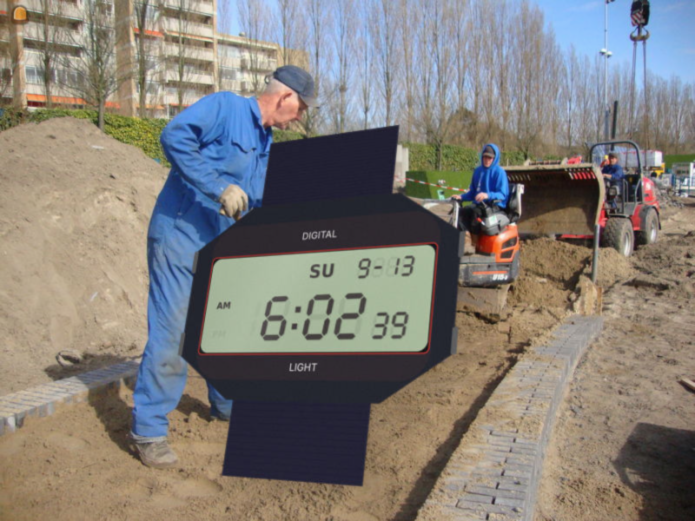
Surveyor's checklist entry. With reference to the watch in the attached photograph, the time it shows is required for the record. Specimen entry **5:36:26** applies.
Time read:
**6:02:39**
